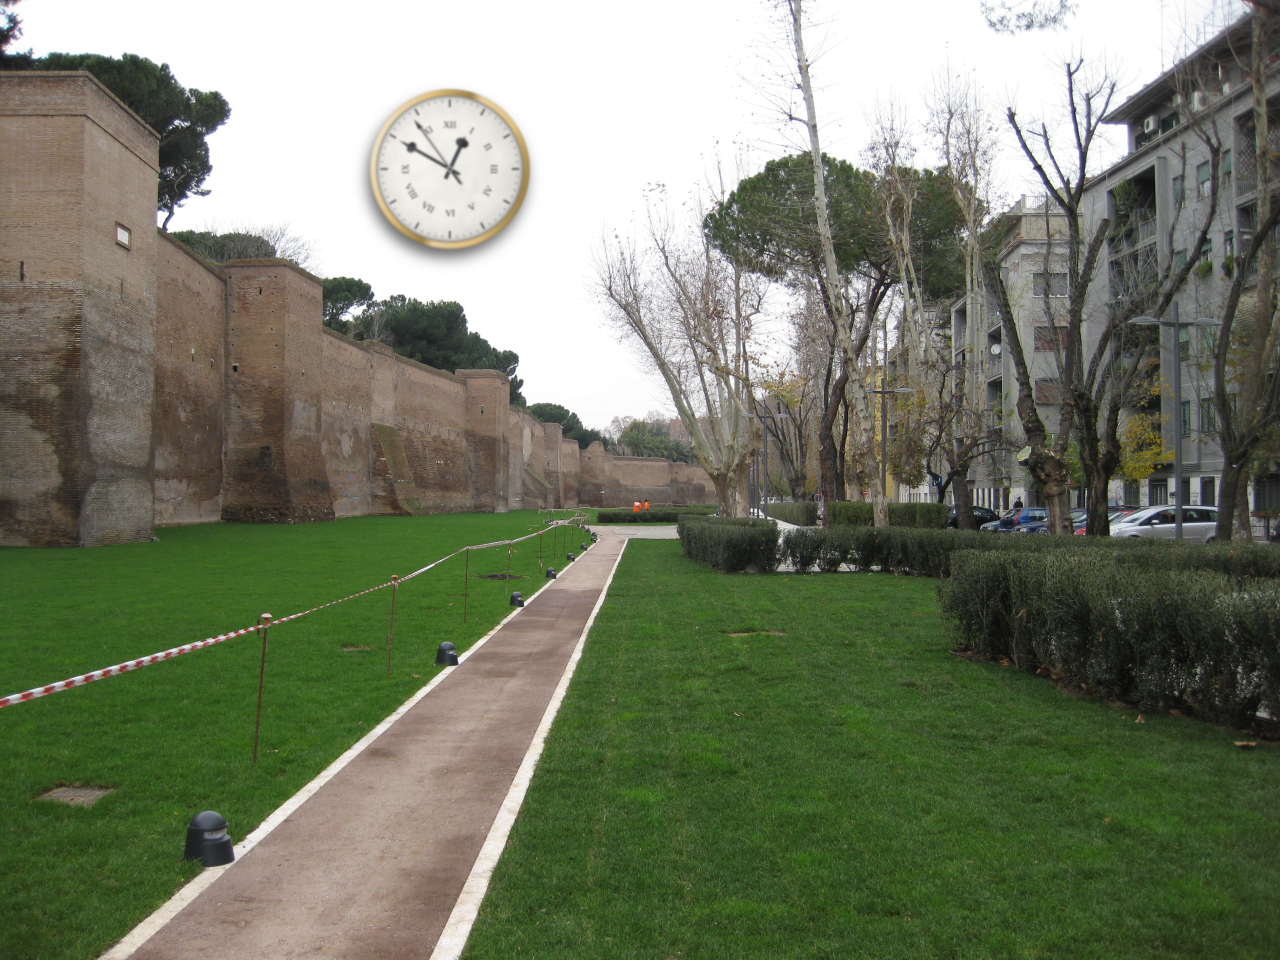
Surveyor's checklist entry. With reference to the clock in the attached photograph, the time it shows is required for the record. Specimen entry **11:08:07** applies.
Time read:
**12:49:54**
